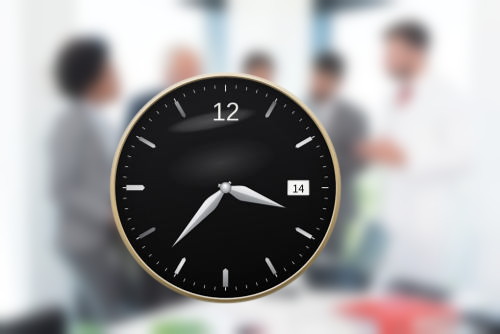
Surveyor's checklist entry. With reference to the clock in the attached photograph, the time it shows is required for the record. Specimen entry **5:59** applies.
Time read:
**3:37**
